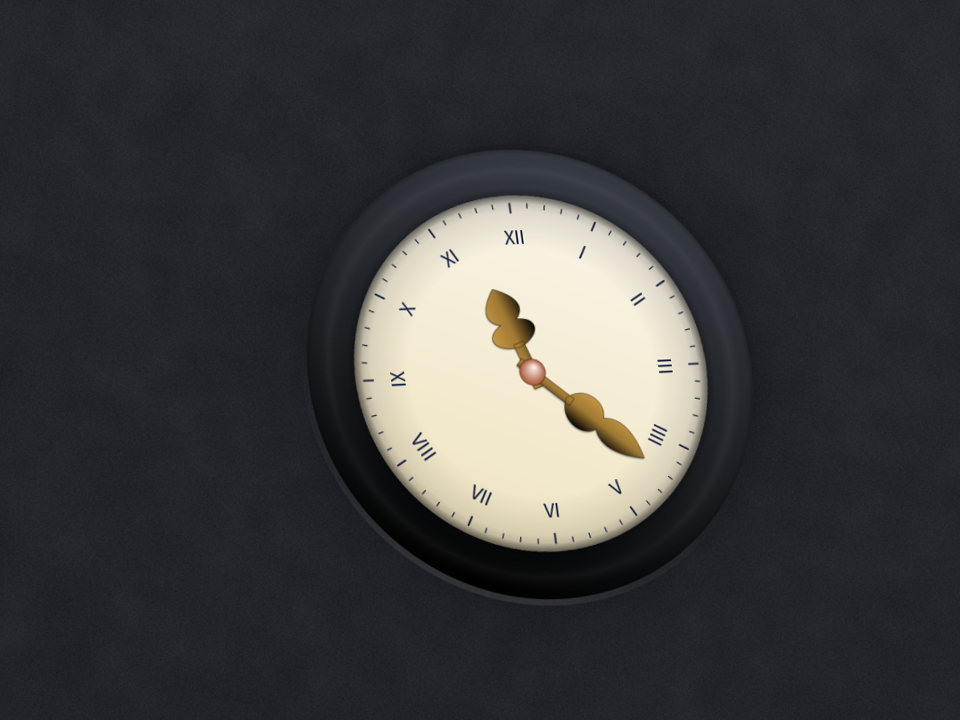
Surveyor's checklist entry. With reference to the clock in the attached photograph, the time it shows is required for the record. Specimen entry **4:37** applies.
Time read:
**11:22**
